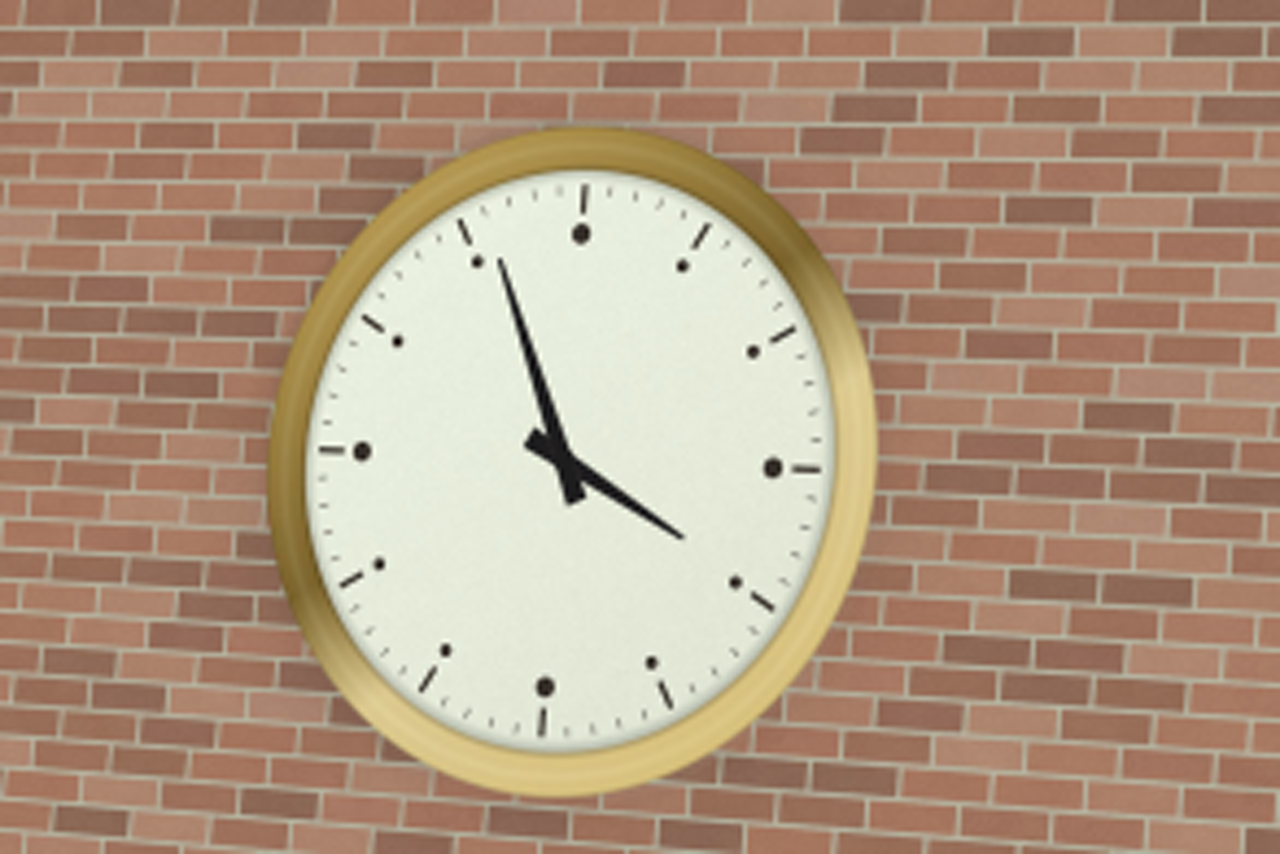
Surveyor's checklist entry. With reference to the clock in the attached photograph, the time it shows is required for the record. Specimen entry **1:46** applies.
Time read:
**3:56**
